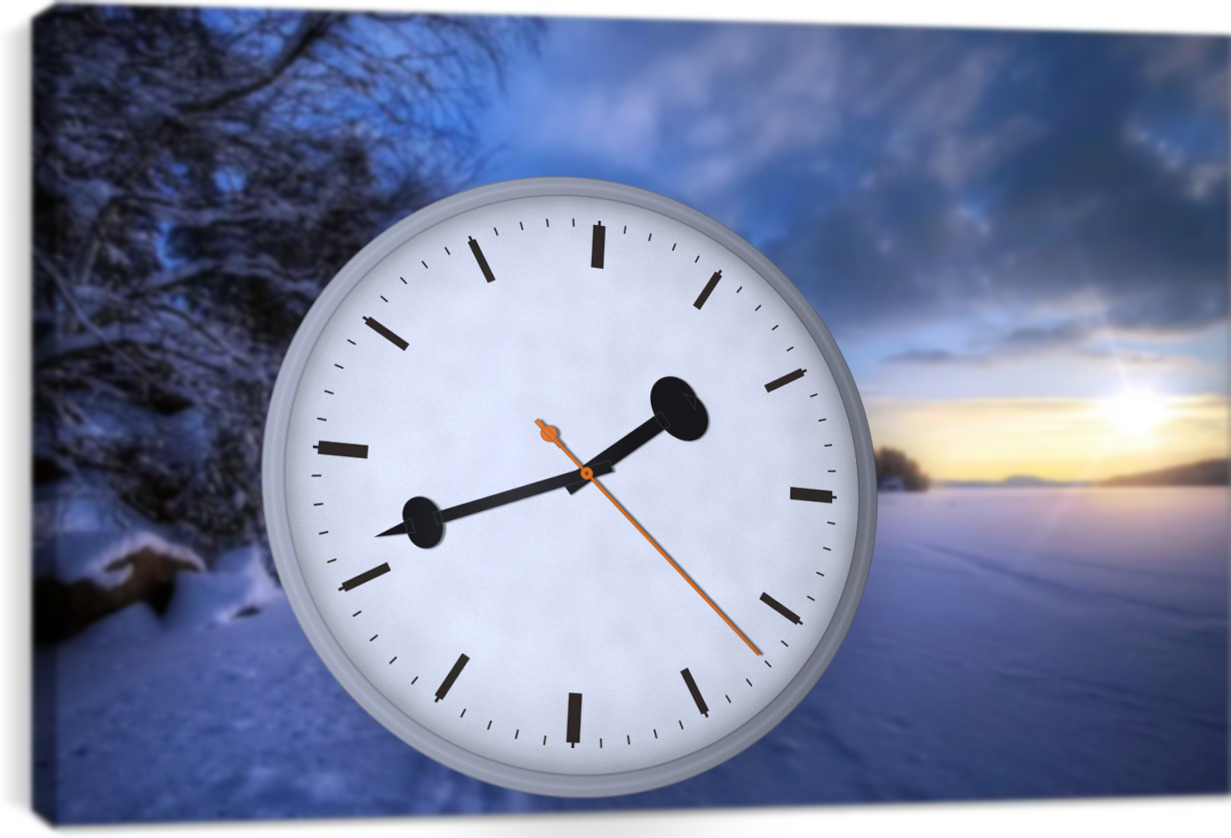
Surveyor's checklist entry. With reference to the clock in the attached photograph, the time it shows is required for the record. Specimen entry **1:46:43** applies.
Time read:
**1:41:22**
